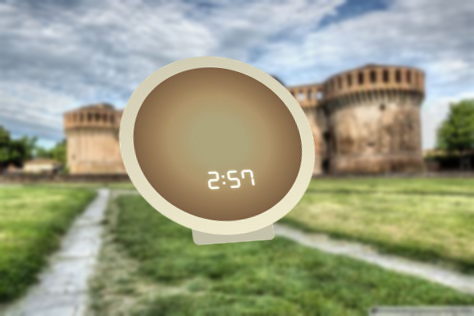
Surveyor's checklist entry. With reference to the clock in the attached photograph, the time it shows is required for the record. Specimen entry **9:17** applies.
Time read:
**2:57**
